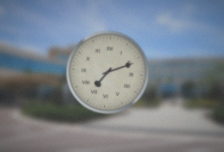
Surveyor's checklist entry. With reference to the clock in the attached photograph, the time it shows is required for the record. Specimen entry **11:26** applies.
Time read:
**7:11**
